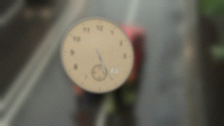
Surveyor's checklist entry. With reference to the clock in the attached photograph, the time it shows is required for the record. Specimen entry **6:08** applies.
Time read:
**5:25**
